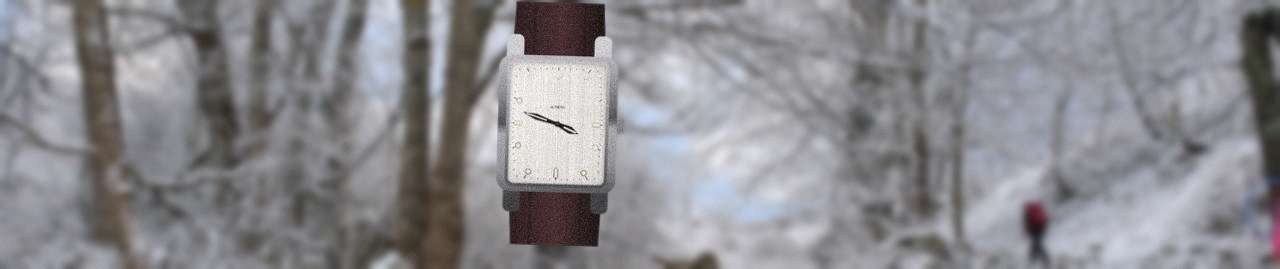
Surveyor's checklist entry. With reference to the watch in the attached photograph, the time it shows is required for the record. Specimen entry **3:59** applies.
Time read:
**3:48**
